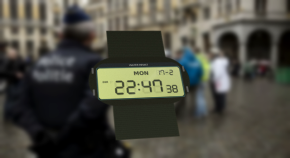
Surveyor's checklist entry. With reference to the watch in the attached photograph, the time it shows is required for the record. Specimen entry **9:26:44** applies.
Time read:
**22:47:38**
